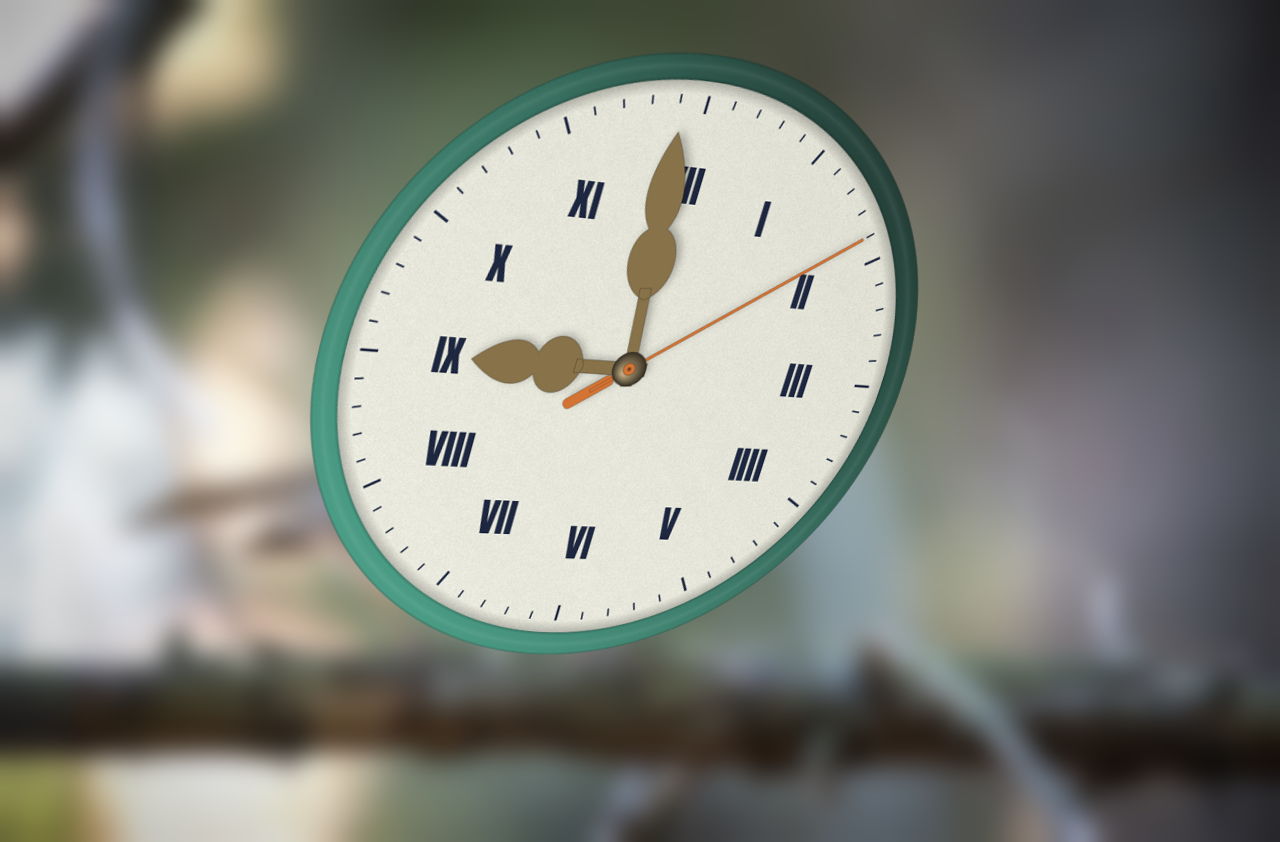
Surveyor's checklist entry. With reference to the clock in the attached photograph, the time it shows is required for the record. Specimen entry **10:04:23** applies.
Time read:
**8:59:09**
